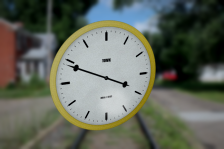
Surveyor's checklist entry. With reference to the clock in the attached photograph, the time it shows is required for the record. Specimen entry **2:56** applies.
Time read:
**3:49**
